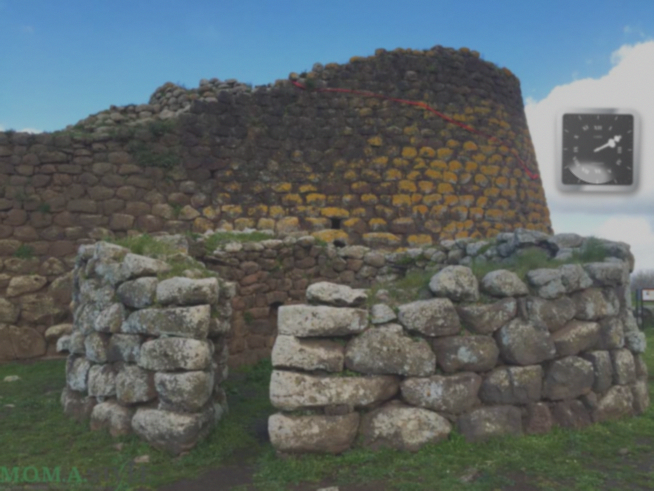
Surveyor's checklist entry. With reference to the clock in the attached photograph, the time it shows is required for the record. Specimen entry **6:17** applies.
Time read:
**2:10**
